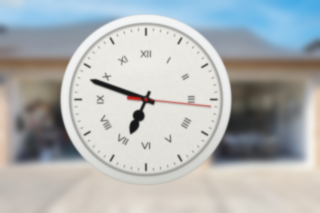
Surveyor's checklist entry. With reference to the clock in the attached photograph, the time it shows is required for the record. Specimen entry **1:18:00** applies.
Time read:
**6:48:16**
